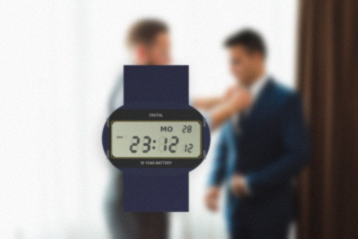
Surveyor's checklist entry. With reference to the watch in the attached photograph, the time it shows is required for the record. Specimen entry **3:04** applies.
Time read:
**23:12**
